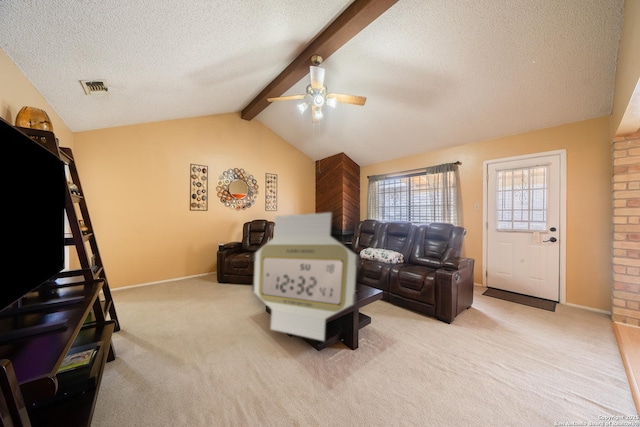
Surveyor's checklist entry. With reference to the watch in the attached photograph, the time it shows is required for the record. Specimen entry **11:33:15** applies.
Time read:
**12:32:41**
